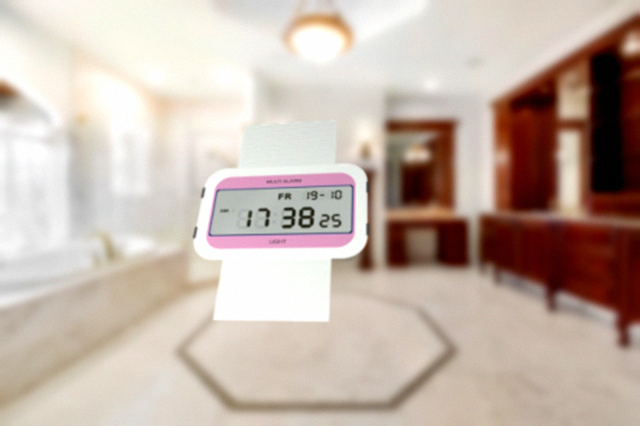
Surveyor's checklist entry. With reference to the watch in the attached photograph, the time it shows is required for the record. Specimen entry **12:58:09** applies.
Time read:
**17:38:25**
